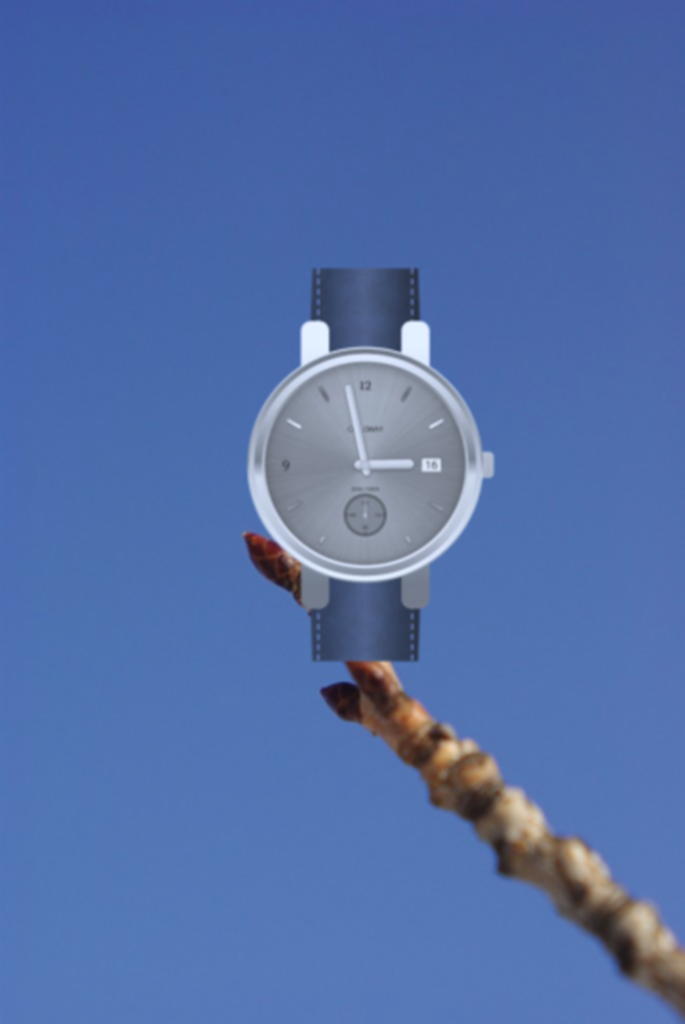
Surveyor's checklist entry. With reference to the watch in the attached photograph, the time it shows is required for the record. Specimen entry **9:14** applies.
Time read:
**2:58**
